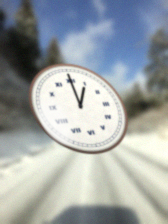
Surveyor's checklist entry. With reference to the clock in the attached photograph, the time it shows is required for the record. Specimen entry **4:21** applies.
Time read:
**1:00**
